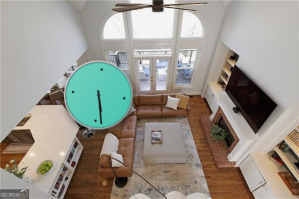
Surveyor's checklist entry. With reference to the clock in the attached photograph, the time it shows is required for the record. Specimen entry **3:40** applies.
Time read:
**5:28**
